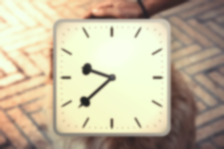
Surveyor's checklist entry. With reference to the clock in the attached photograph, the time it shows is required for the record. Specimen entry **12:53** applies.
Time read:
**9:38**
